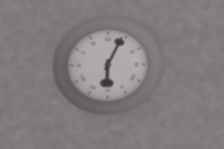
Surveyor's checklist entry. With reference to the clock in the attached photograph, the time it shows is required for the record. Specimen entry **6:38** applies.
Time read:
**6:04**
